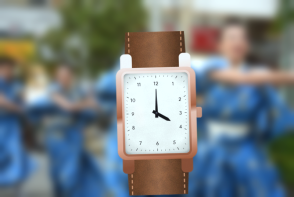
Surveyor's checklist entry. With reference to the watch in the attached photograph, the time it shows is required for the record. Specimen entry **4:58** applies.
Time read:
**4:00**
